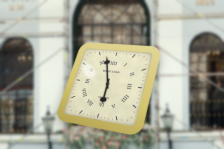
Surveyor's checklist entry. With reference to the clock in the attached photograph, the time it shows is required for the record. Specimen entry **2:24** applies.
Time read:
**5:57**
